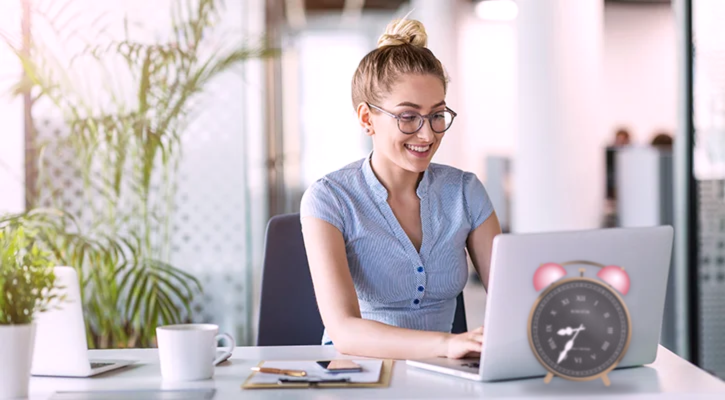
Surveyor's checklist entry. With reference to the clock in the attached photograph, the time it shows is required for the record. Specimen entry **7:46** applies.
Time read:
**8:35**
